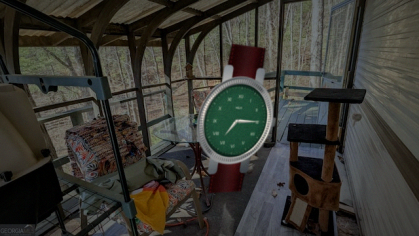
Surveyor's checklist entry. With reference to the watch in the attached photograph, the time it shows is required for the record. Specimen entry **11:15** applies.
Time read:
**7:15**
